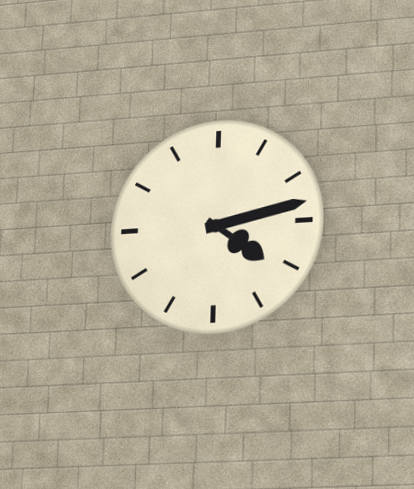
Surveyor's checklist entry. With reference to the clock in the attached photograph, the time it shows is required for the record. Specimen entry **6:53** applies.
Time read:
**4:13**
